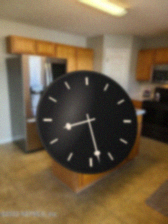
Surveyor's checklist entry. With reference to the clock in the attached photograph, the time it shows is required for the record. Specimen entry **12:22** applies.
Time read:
**8:28**
